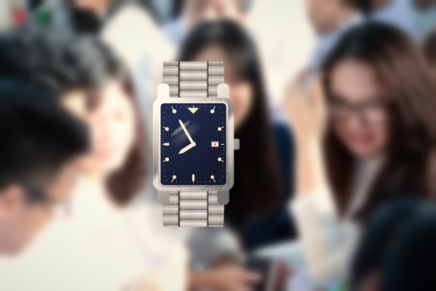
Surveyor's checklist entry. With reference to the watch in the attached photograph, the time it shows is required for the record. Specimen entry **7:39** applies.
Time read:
**7:55**
